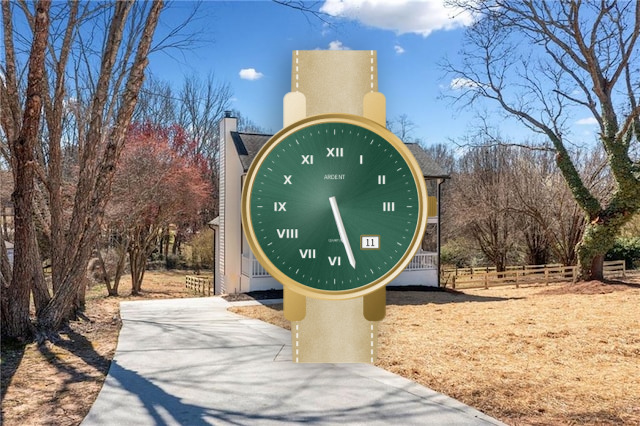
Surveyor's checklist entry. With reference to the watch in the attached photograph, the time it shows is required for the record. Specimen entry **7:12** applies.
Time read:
**5:27**
